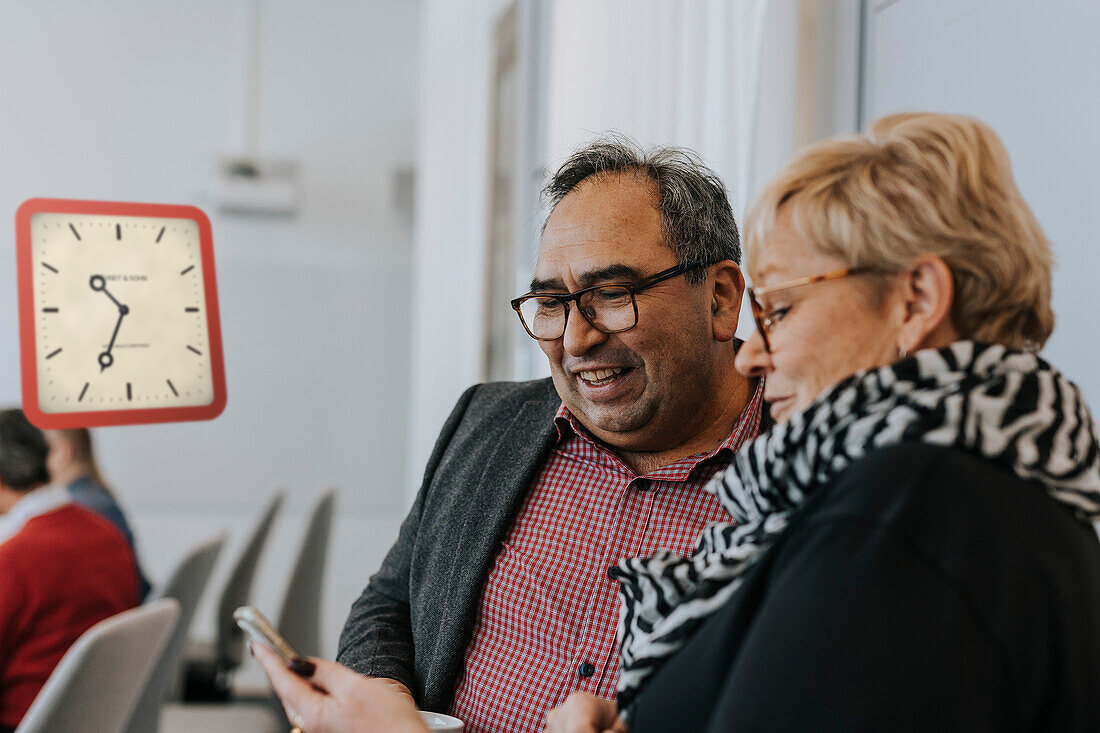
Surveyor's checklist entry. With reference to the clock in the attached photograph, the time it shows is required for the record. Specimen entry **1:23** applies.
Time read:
**10:34**
